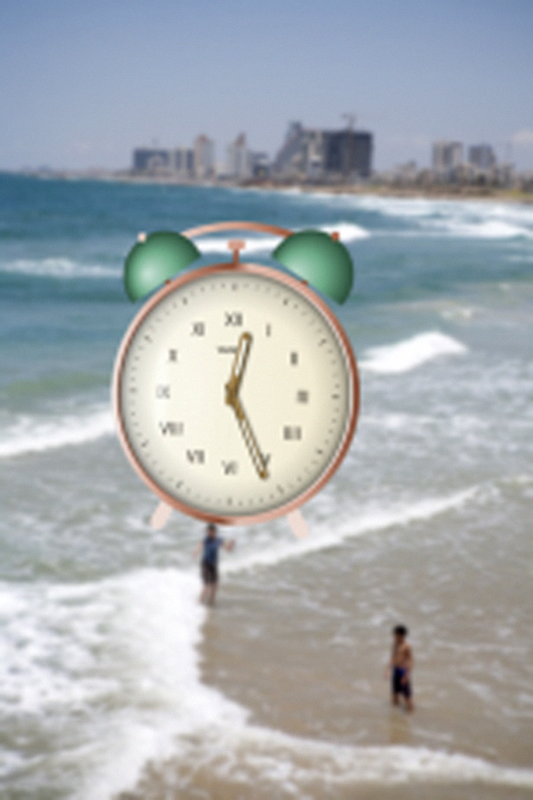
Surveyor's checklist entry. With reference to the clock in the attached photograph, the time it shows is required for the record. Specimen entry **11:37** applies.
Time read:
**12:26**
